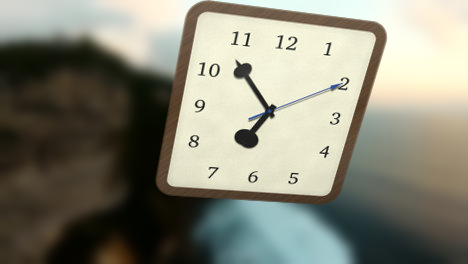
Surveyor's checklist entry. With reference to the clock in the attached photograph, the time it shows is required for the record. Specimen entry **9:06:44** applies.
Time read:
**6:53:10**
